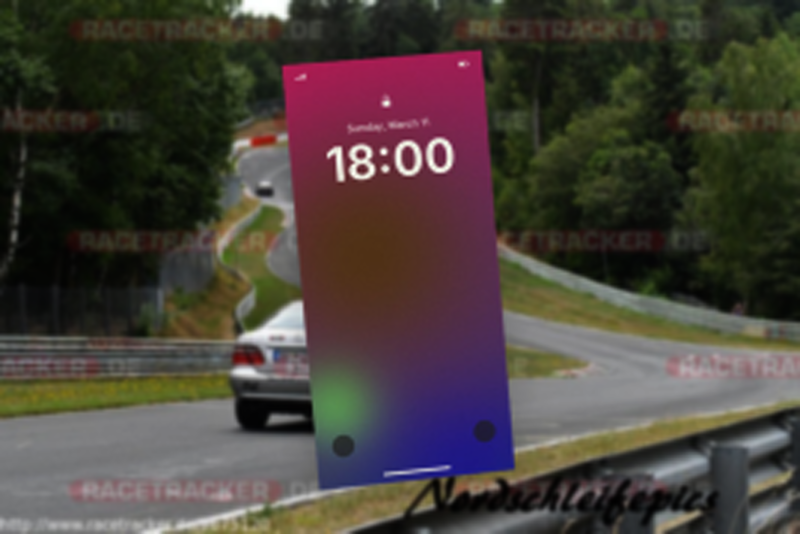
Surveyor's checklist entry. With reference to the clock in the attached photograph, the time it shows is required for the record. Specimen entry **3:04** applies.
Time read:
**18:00**
